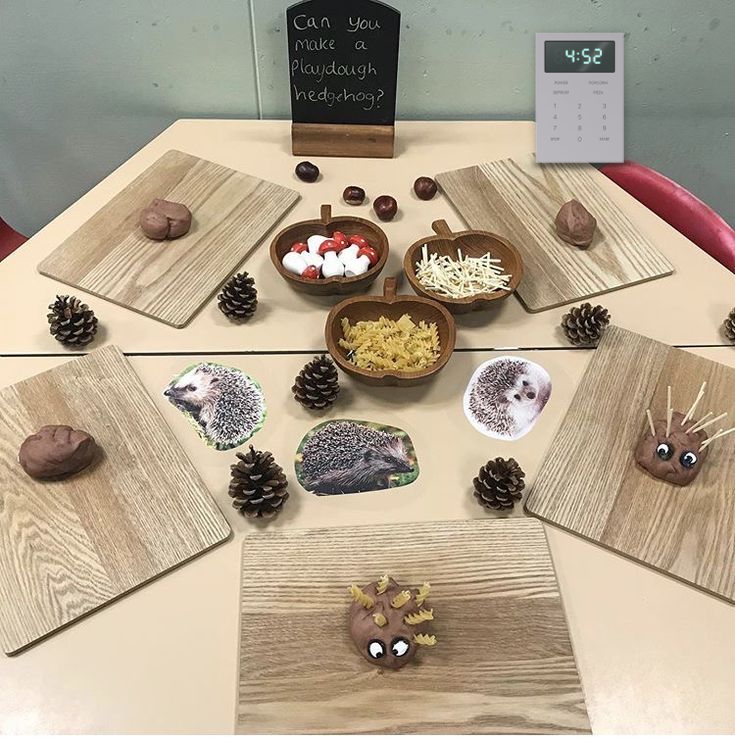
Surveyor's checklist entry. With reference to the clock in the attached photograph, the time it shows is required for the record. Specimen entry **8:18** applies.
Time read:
**4:52**
